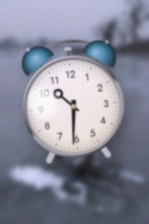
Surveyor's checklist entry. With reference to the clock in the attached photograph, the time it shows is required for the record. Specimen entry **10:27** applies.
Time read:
**10:31**
